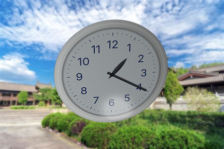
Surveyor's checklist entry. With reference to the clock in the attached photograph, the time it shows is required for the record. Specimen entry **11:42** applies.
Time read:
**1:20**
